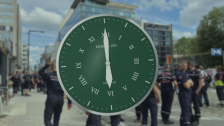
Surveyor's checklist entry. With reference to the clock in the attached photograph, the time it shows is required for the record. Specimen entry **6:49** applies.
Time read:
**6:00**
